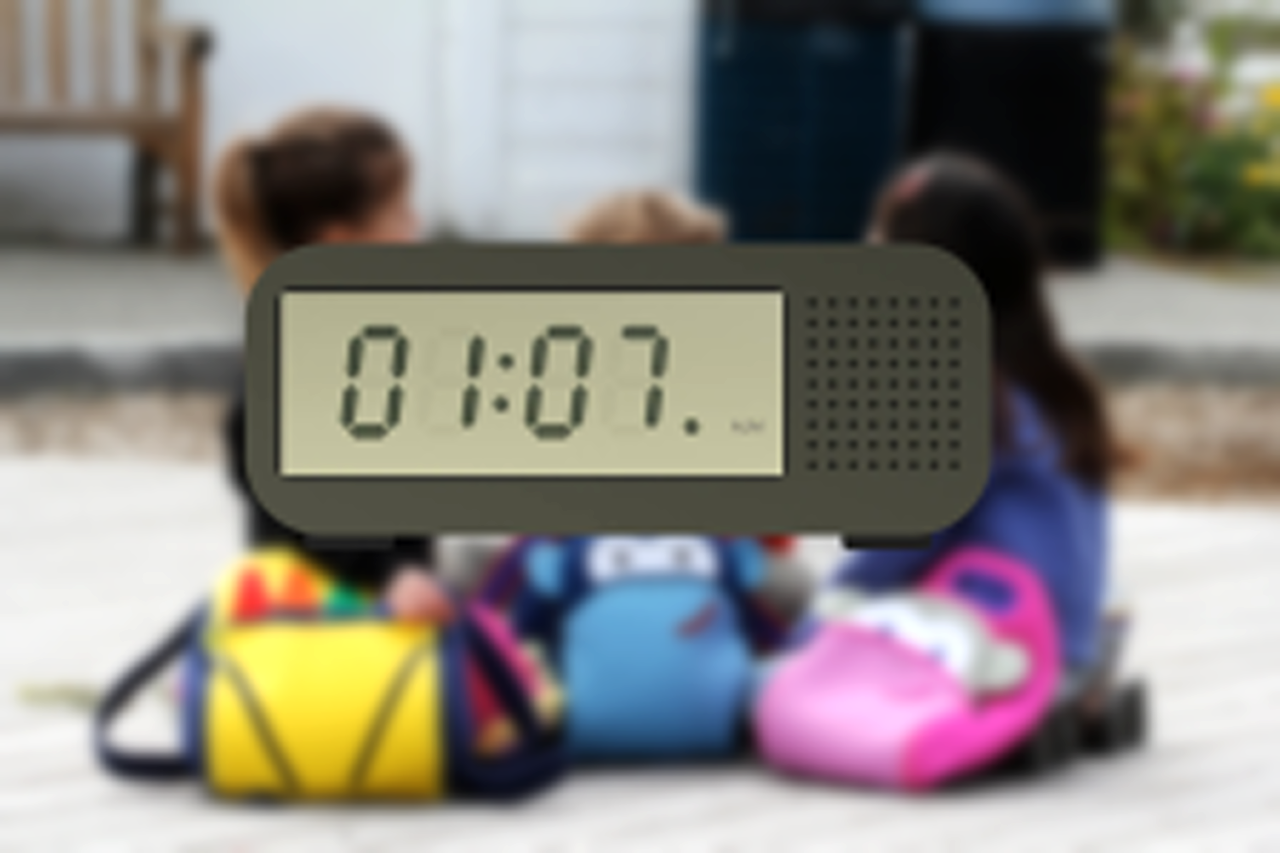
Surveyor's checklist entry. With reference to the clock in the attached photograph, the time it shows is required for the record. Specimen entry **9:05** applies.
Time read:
**1:07**
